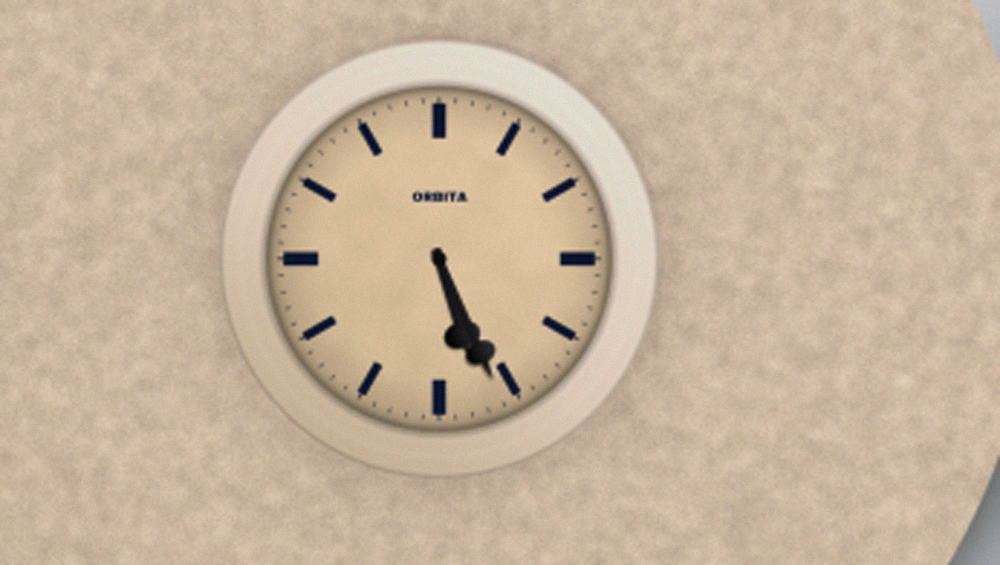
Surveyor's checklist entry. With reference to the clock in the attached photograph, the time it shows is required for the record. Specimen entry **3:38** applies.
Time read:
**5:26**
